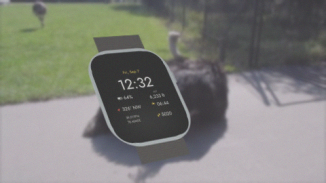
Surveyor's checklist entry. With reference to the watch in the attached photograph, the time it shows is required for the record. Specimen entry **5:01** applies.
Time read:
**12:32**
